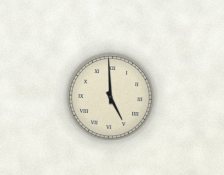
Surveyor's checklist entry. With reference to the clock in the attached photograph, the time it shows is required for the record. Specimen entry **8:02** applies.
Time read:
**4:59**
